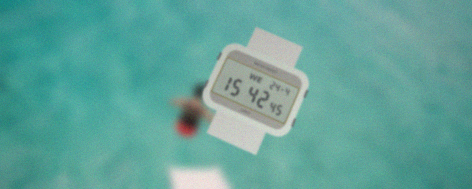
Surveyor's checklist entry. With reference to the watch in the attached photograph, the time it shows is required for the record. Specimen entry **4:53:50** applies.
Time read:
**15:42:45**
